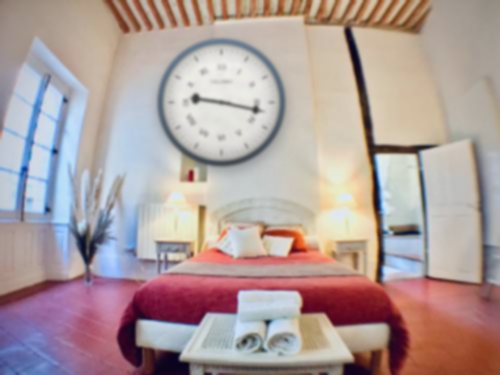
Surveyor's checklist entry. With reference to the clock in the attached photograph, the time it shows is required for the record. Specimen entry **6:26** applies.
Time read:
**9:17**
